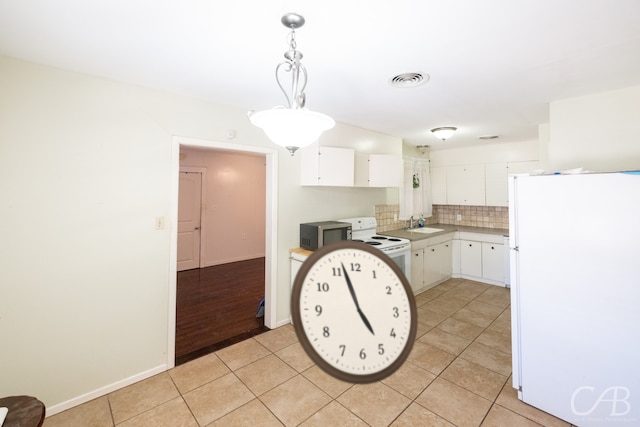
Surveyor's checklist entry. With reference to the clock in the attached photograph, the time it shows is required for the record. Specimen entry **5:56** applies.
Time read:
**4:57**
